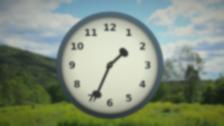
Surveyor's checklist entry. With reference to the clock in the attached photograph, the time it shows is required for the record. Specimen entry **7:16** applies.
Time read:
**1:34**
